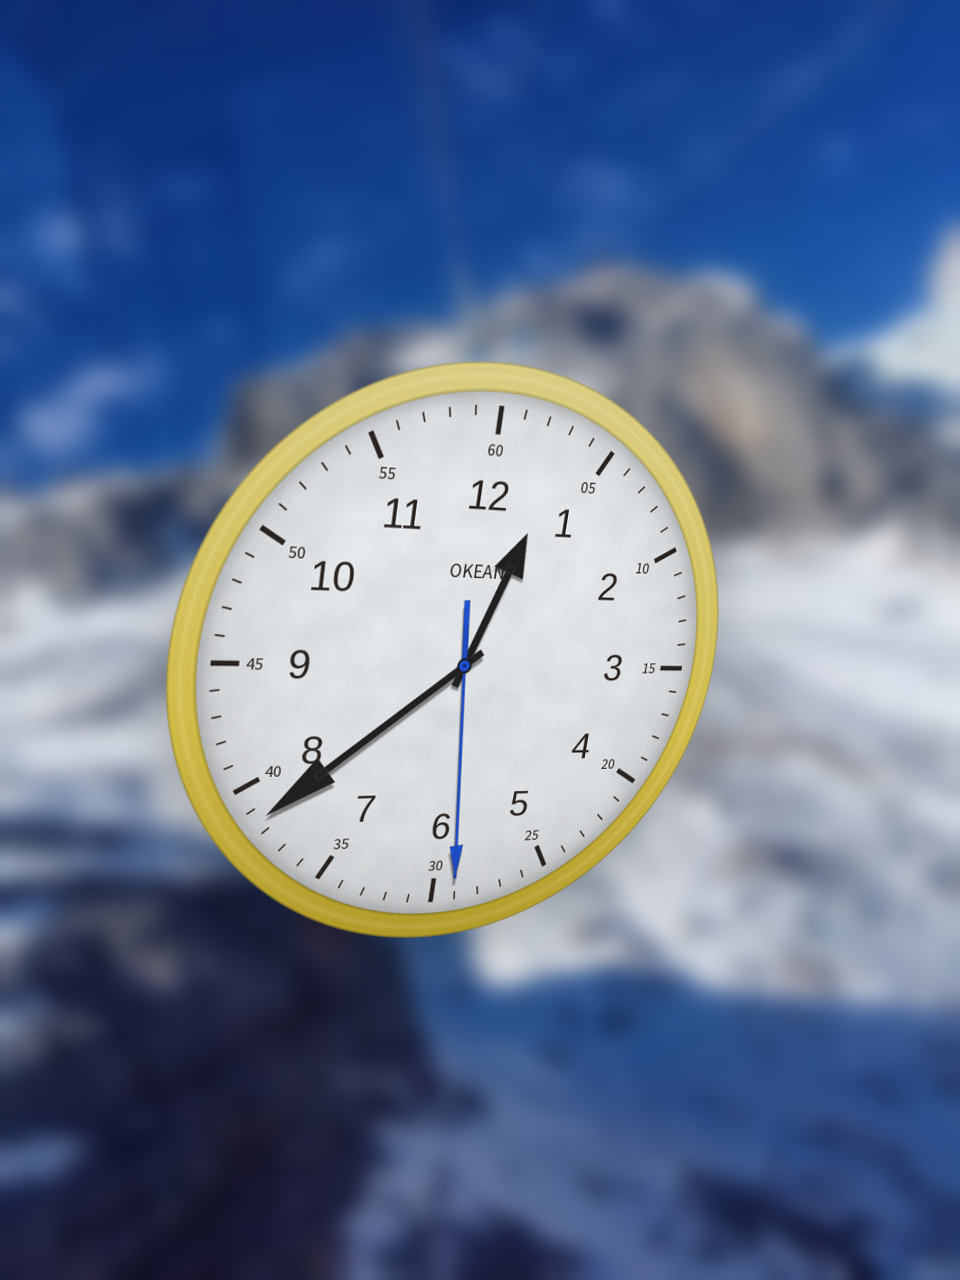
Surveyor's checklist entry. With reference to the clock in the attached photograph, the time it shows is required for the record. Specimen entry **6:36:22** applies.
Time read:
**12:38:29**
